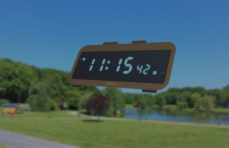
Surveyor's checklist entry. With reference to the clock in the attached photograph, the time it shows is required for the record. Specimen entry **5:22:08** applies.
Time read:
**11:15:42**
